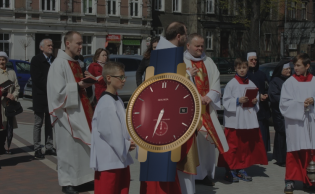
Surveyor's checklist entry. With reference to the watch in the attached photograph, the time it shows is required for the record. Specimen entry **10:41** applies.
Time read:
**6:33**
